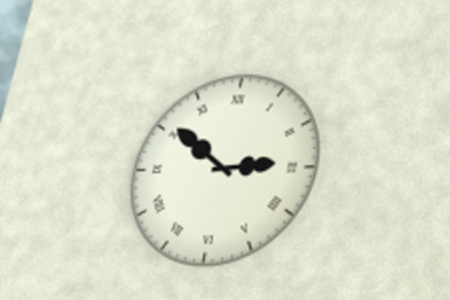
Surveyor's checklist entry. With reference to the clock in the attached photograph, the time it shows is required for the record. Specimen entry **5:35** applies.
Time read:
**2:51**
